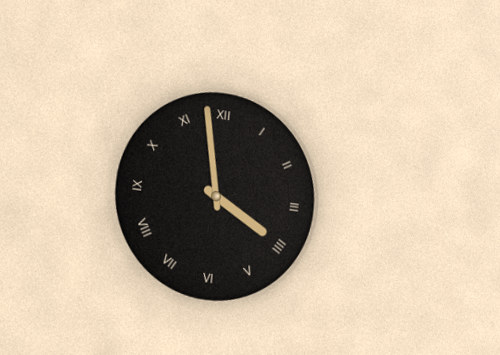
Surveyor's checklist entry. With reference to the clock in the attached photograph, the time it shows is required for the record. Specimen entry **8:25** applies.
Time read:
**3:58**
